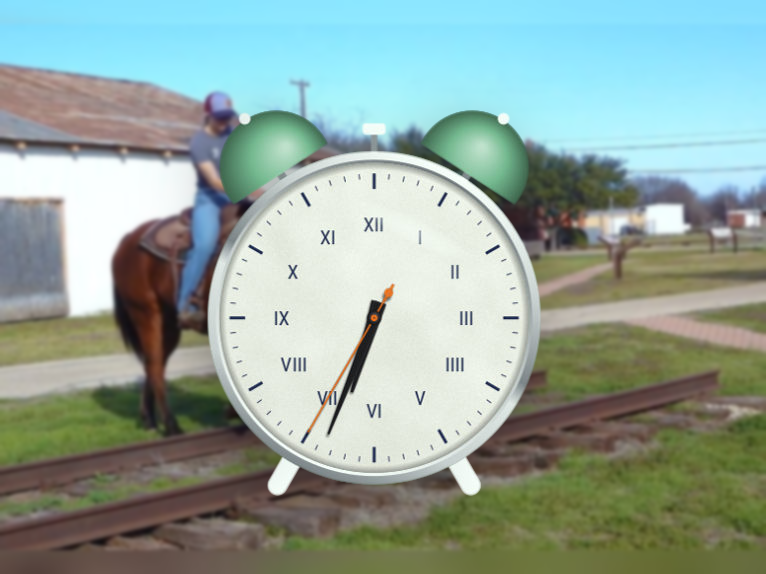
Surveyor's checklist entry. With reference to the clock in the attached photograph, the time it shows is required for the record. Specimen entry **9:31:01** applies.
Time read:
**6:33:35**
